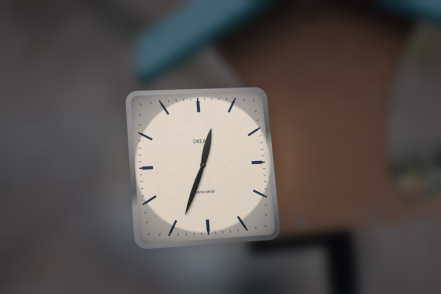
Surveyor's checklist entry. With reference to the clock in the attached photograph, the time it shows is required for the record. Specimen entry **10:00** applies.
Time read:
**12:34**
